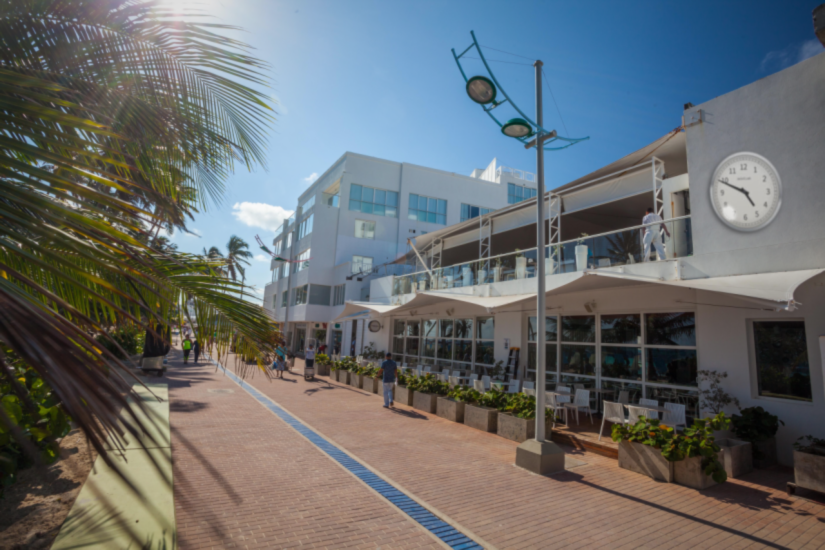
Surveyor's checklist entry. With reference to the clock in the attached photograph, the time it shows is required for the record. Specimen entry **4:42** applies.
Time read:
**4:49**
